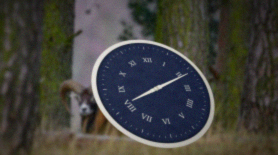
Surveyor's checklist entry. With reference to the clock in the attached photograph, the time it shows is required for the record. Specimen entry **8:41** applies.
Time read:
**8:11**
